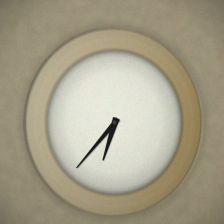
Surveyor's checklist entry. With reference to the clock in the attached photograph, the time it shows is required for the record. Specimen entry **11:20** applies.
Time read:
**6:37**
